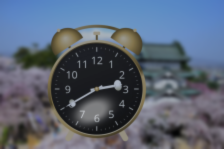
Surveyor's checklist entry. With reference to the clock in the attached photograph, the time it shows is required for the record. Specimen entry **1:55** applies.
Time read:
**2:40**
